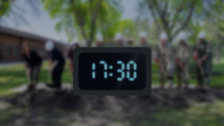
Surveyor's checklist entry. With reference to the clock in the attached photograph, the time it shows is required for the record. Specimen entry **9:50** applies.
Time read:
**17:30**
